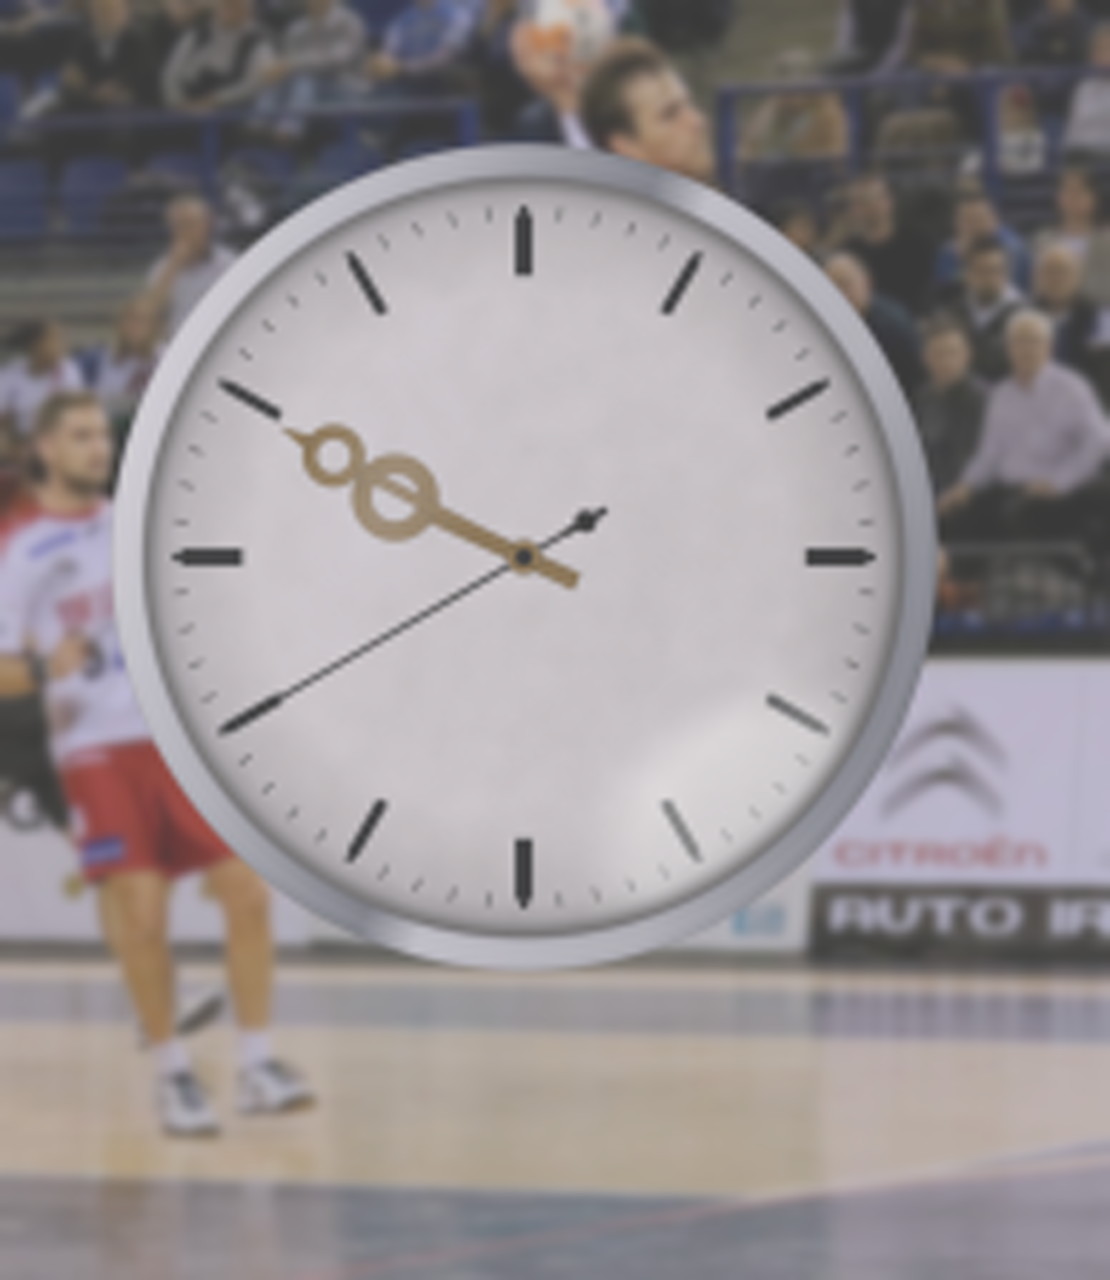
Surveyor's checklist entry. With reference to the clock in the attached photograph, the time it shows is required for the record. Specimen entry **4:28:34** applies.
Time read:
**9:49:40**
